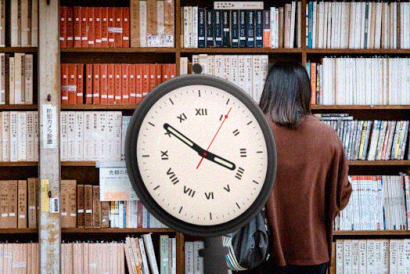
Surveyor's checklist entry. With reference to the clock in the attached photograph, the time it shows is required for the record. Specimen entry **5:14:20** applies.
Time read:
**3:51:06**
